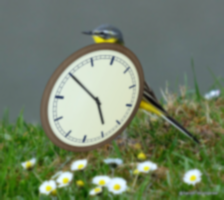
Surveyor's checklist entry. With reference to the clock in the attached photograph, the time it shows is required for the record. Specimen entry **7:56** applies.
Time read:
**4:50**
